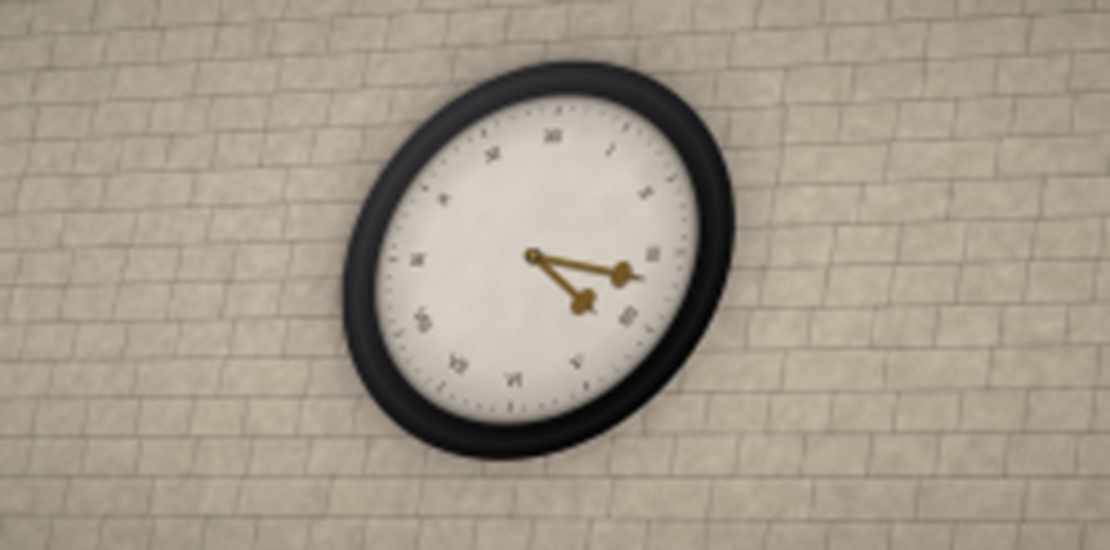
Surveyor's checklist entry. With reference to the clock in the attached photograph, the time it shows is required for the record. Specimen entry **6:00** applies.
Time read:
**4:17**
